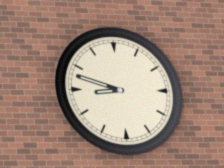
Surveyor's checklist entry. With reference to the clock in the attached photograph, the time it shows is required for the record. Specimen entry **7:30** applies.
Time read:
**8:48**
